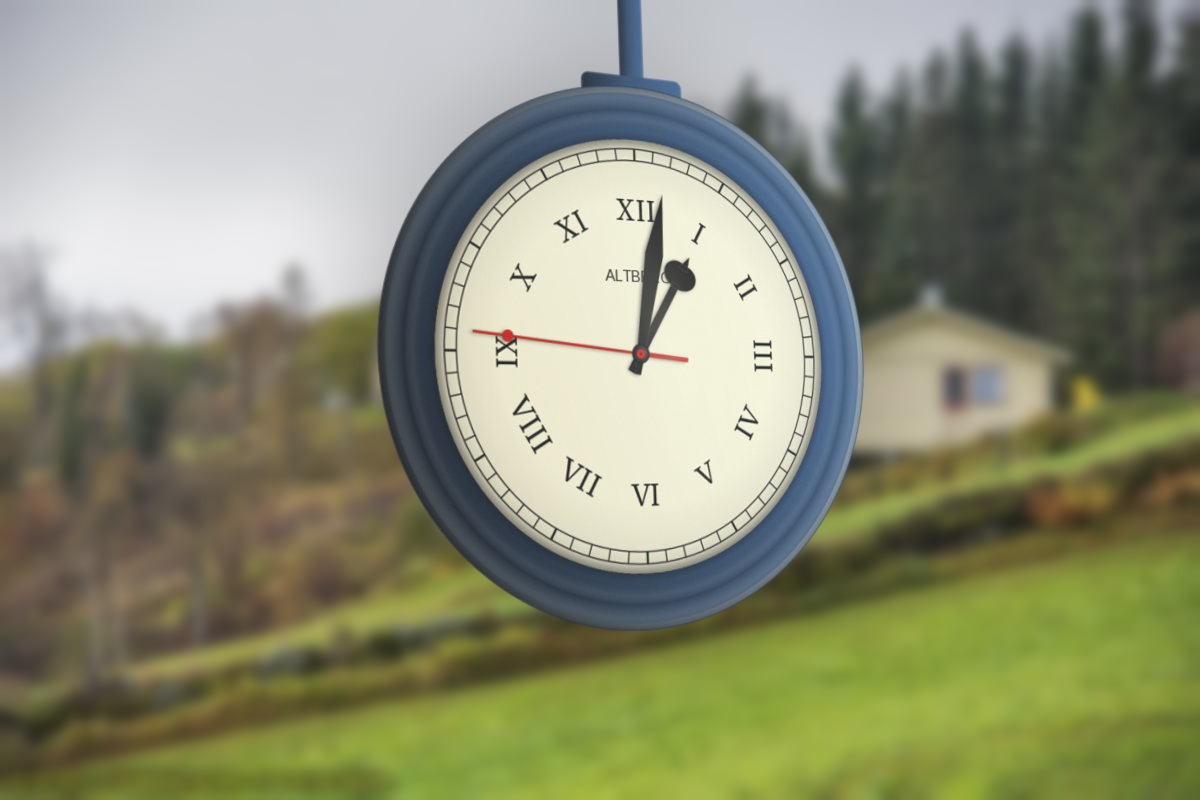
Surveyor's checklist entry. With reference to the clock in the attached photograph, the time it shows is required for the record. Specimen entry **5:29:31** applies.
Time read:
**1:01:46**
